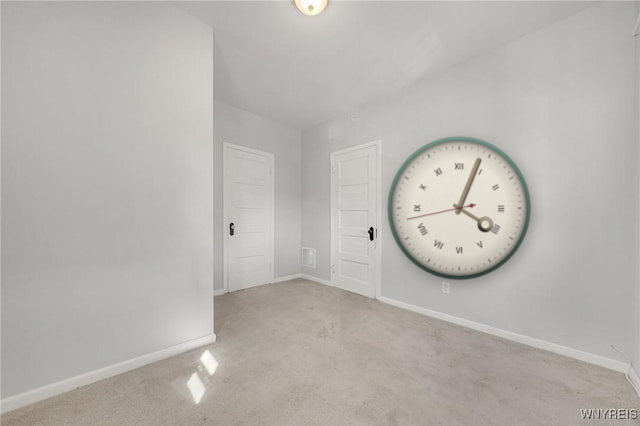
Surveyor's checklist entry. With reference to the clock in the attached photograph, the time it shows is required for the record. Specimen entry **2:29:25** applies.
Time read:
**4:03:43**
